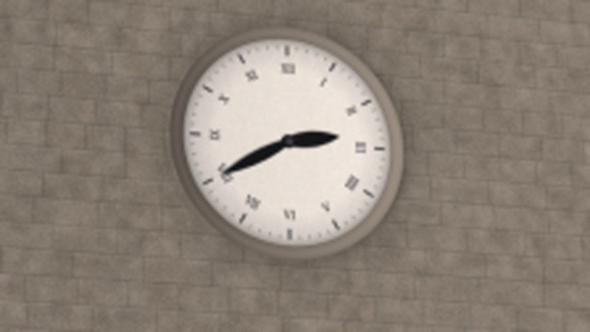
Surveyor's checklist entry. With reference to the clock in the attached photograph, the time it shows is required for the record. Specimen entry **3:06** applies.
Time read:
**2:40**
